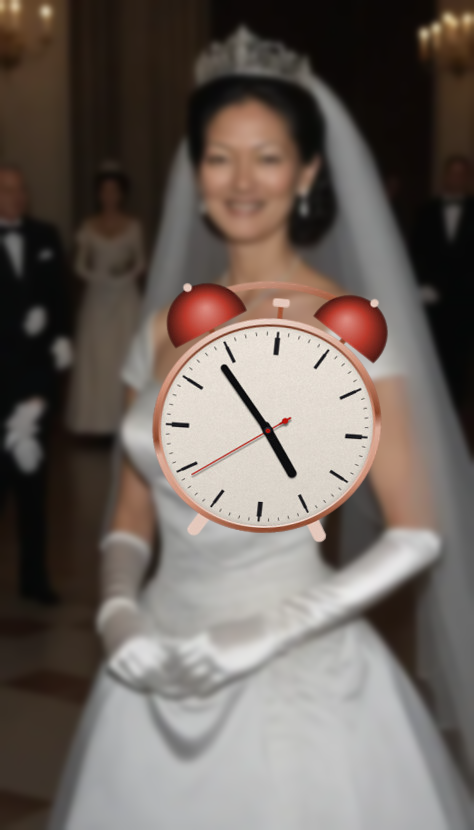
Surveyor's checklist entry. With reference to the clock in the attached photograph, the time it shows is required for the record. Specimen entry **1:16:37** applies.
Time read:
**4:53:39**
